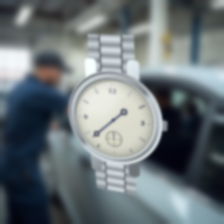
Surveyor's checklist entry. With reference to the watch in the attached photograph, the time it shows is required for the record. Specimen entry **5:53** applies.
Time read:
**1:38**
